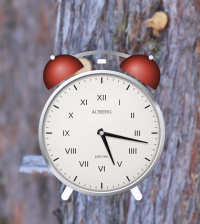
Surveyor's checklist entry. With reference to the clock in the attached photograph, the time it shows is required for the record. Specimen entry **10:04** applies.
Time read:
**5:17**
